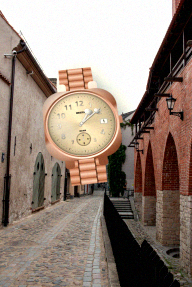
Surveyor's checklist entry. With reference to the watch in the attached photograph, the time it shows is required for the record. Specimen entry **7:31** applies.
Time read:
**1:09**
